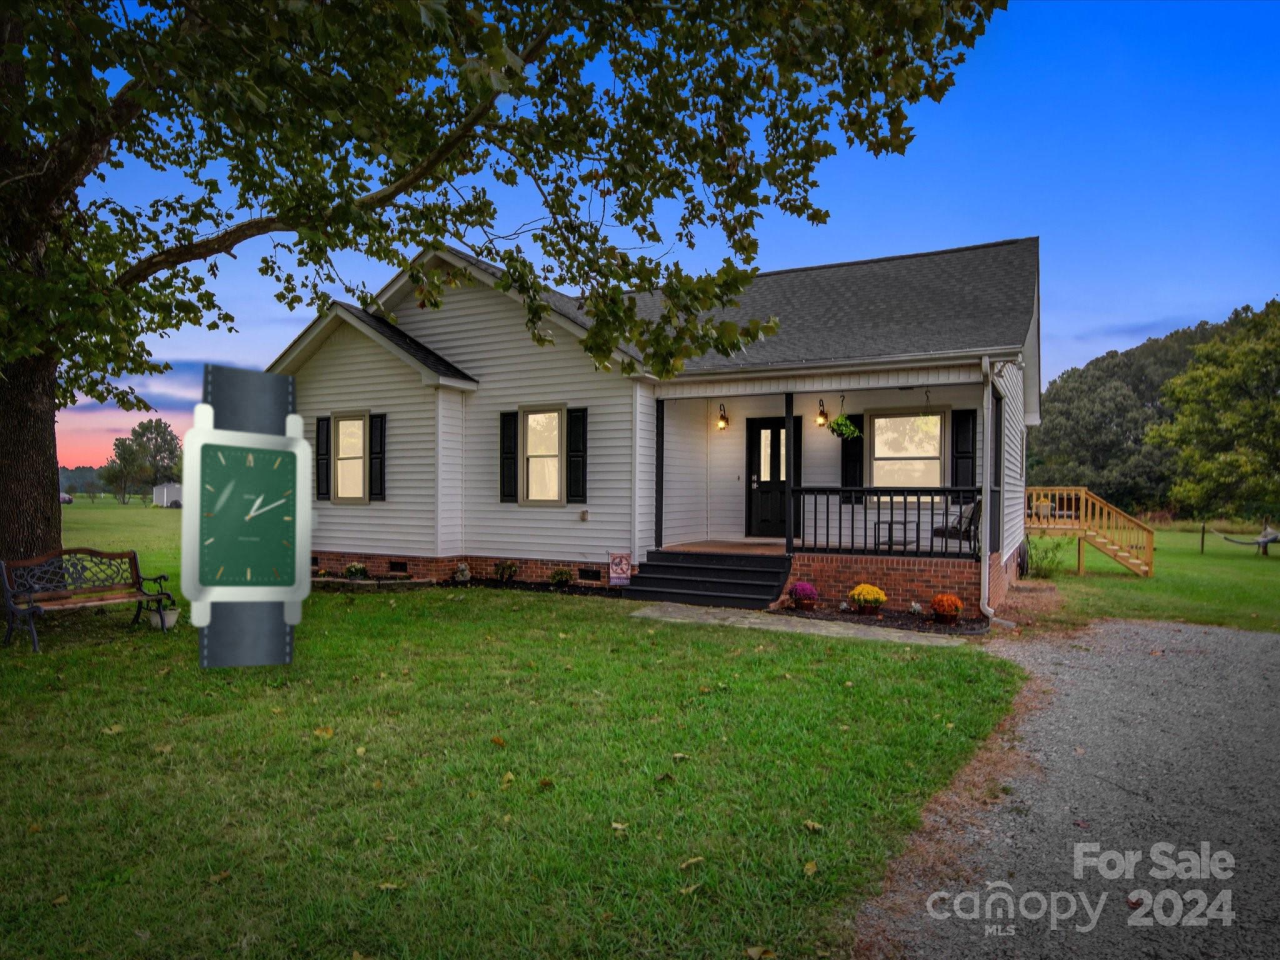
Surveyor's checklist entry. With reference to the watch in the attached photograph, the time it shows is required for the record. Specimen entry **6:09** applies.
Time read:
**1:11**
